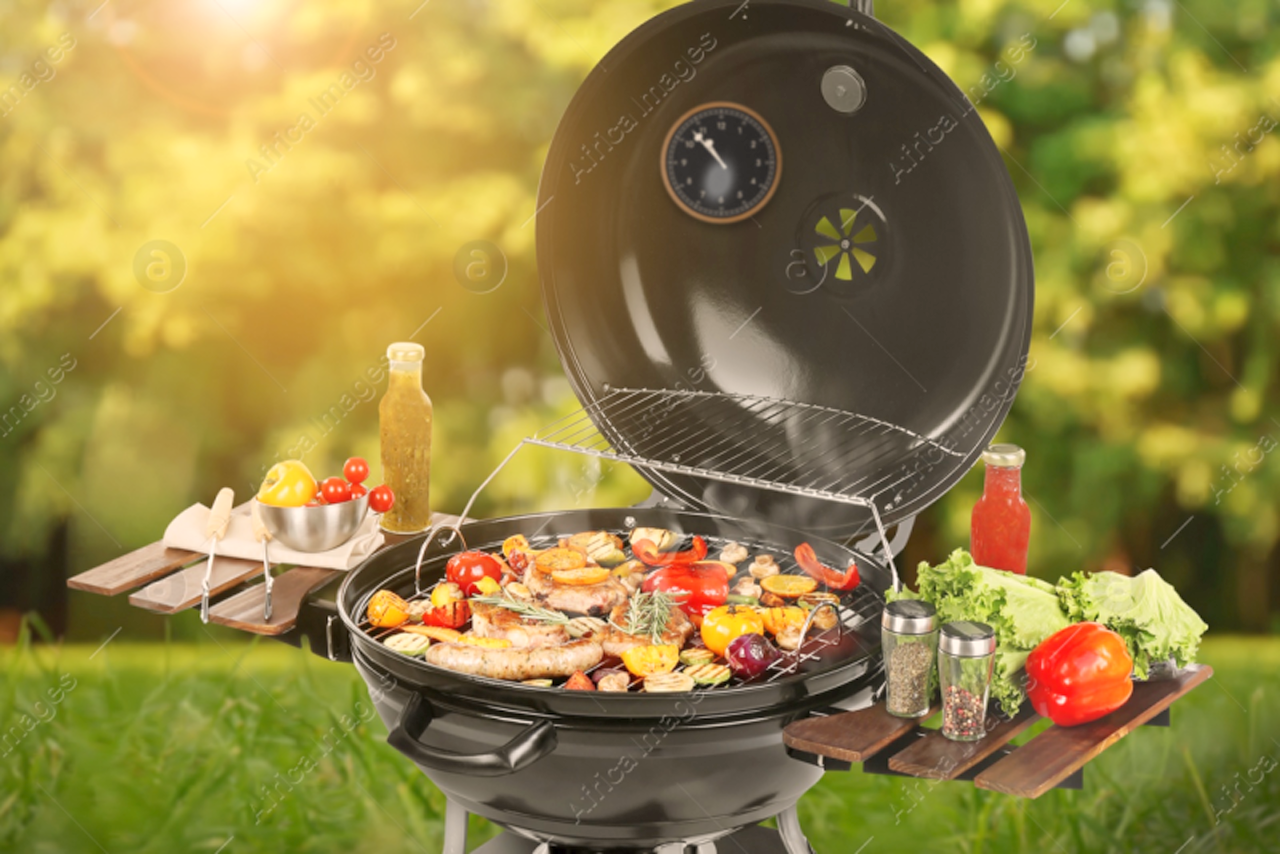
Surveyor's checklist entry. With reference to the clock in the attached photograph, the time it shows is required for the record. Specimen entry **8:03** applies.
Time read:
**10:53**
